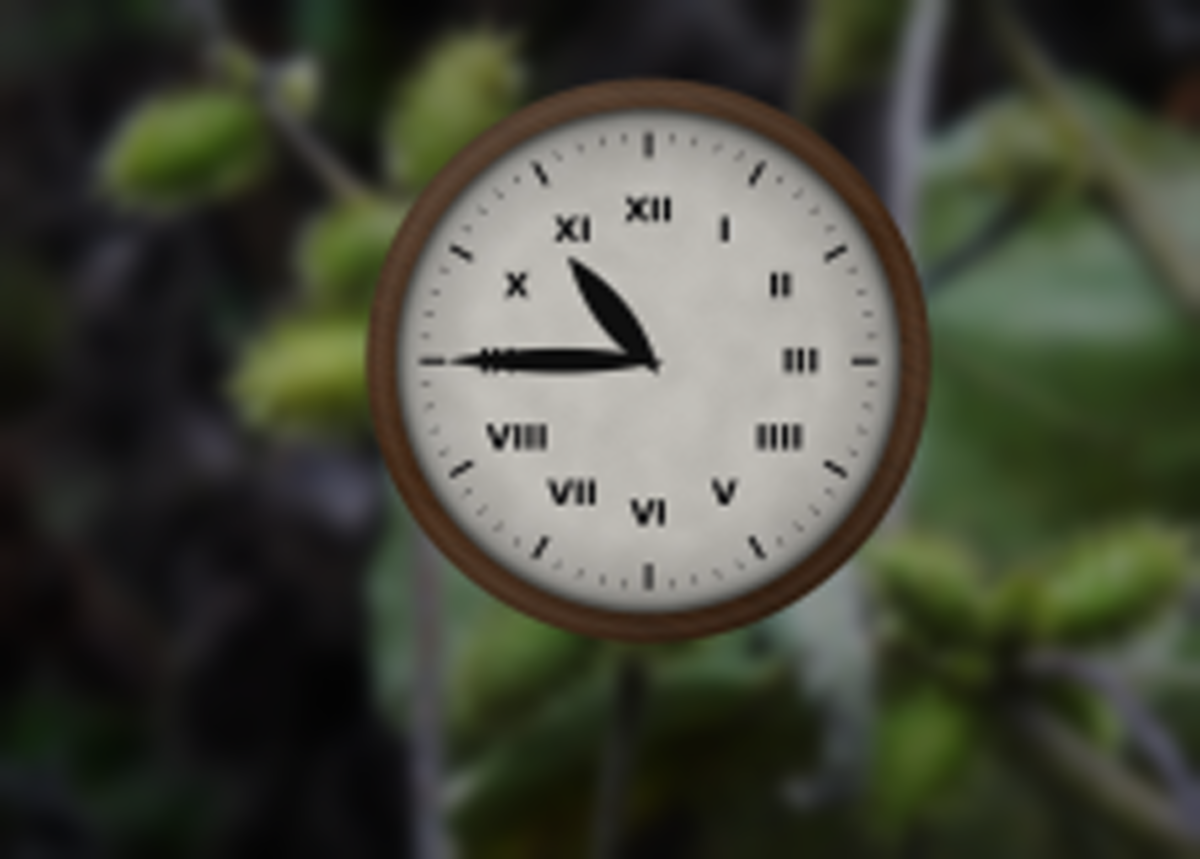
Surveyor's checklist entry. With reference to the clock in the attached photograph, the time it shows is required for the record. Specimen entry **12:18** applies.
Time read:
**10:45**
